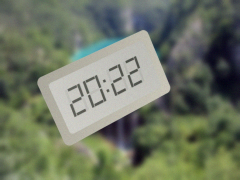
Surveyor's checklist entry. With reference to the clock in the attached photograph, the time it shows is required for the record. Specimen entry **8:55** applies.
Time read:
**20:22**
